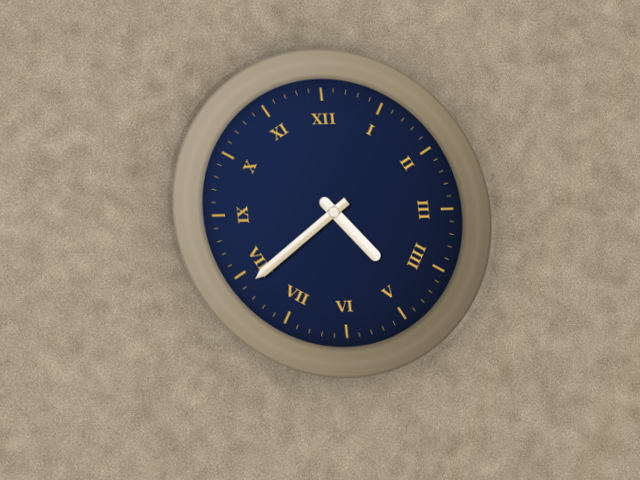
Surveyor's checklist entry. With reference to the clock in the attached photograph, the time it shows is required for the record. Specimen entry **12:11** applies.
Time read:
**4:39**
